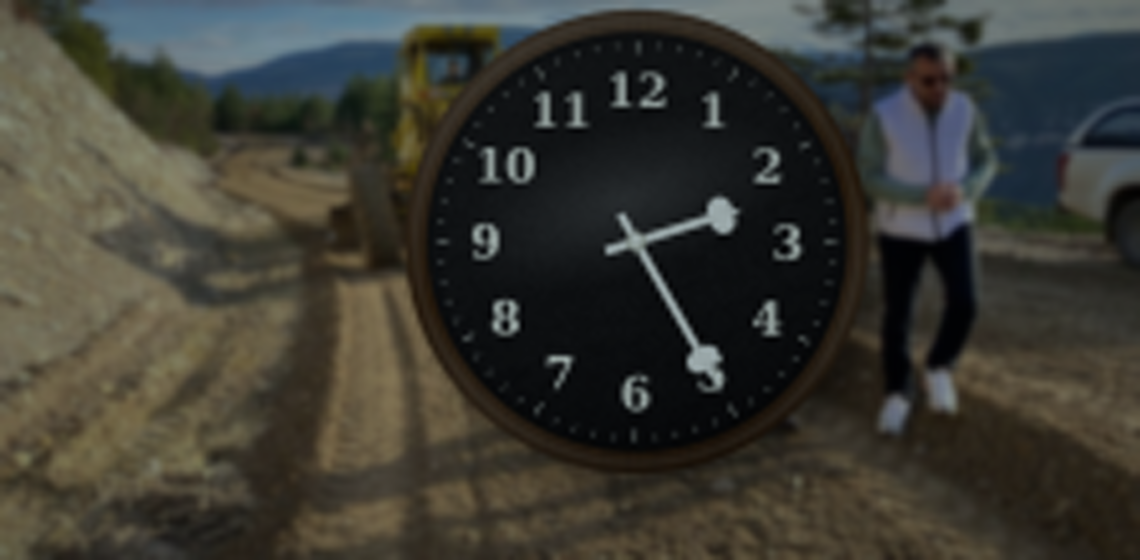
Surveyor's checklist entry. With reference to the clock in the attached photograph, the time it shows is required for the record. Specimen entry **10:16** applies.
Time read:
**2:25**
